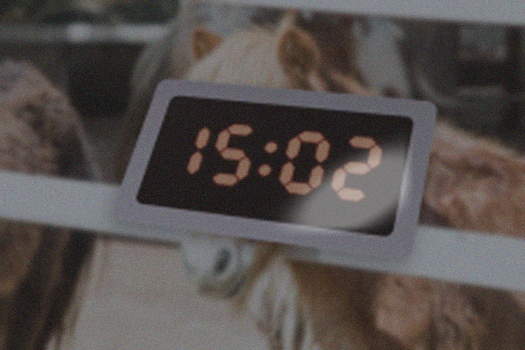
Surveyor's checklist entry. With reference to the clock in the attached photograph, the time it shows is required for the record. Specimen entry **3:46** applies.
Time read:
**15:02**
